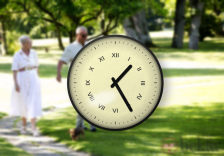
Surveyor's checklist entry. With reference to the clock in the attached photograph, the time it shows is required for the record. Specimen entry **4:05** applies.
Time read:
**1:25**
